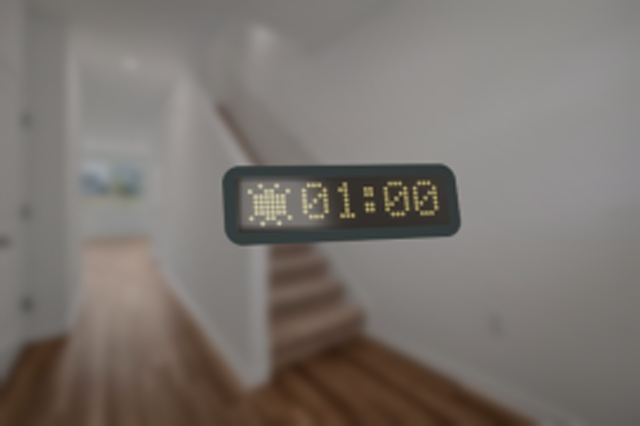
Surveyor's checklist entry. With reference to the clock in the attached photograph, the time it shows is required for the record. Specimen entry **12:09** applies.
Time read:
**1:00**
